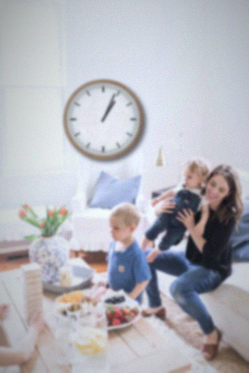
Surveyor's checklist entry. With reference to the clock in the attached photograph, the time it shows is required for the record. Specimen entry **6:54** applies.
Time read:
**1:04**
